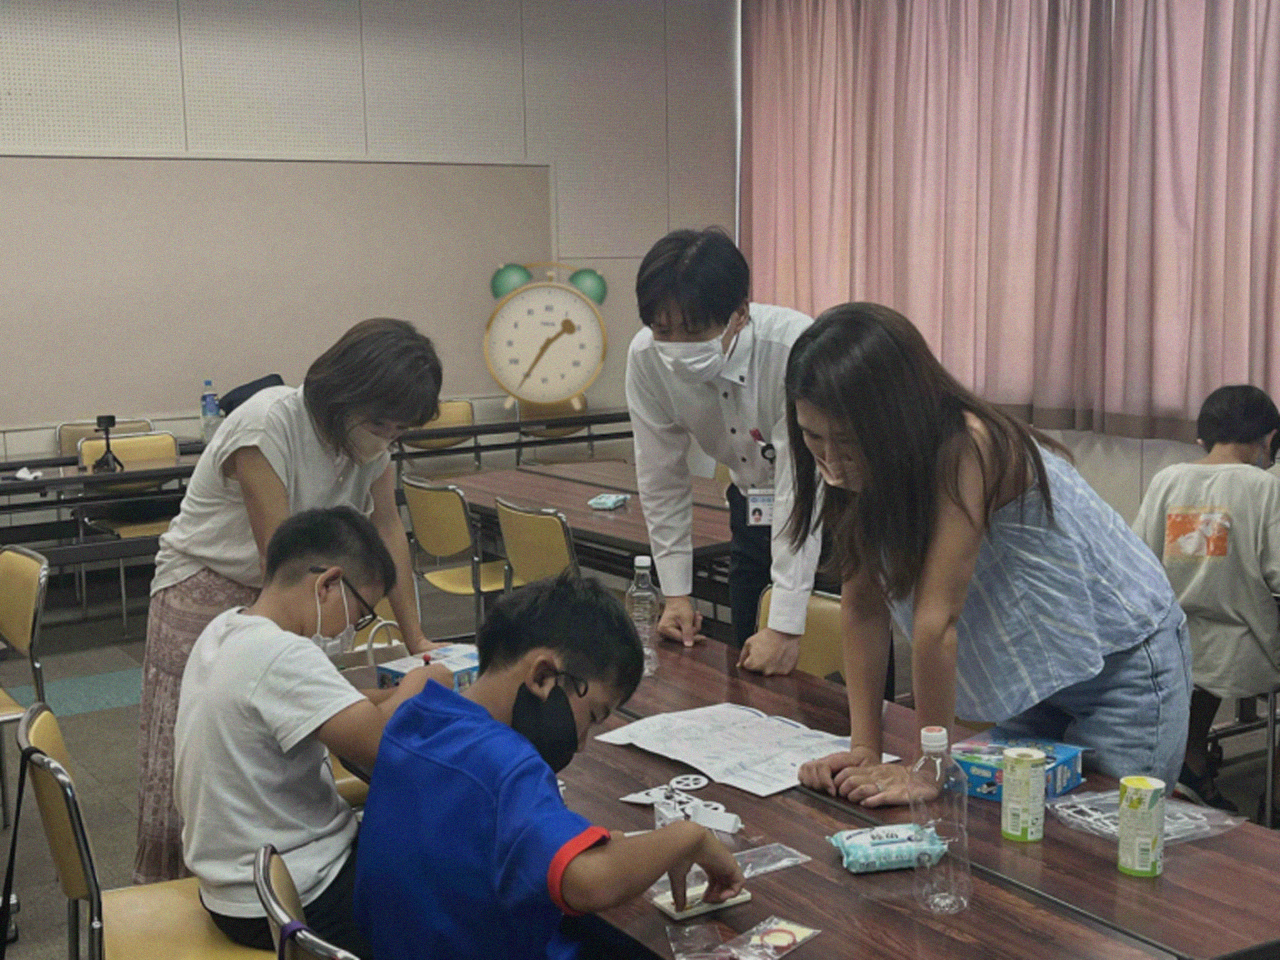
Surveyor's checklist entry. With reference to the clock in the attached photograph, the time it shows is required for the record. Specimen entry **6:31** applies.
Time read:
**1:35**
